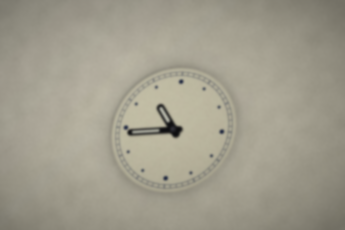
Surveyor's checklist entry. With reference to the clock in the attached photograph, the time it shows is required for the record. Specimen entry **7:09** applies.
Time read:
**10:44**
